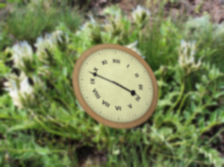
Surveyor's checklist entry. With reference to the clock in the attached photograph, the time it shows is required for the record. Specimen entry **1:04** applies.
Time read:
**3:48**
